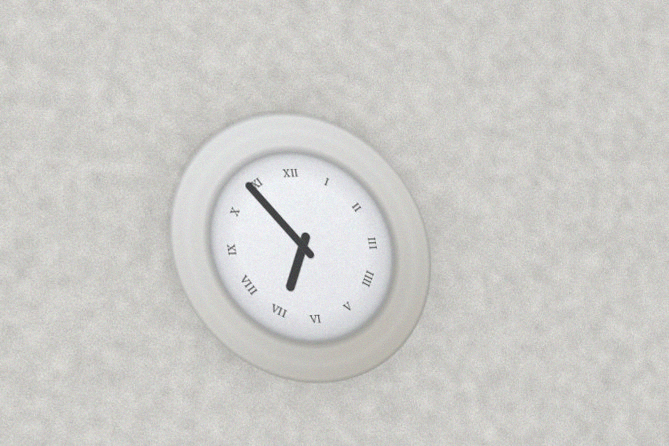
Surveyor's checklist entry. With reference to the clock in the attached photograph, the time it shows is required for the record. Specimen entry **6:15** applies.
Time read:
**6:54**
